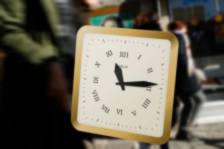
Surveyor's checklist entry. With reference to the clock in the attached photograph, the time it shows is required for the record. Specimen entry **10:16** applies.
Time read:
**11:14**
